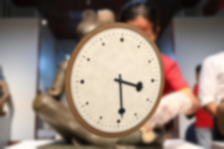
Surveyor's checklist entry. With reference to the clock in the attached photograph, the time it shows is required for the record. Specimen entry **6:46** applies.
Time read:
**3:29**
